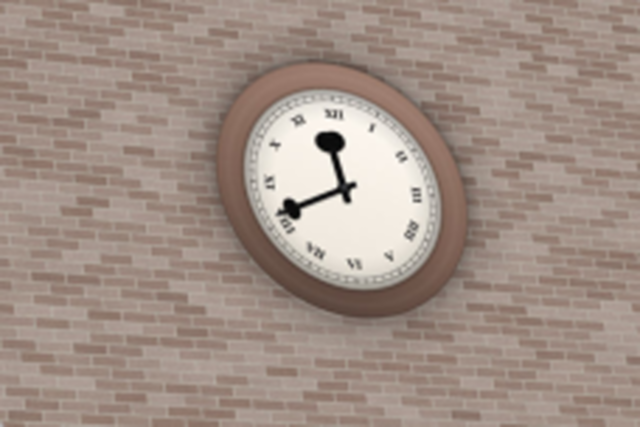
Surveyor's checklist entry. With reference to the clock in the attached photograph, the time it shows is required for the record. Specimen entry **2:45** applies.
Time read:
**11:41**
